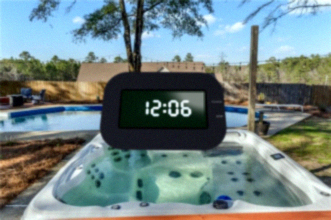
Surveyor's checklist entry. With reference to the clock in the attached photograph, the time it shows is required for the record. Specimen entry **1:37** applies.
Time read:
**12:06**
